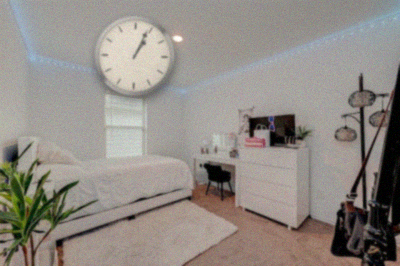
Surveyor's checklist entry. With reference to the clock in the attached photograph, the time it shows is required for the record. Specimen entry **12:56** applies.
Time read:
**1:04**
